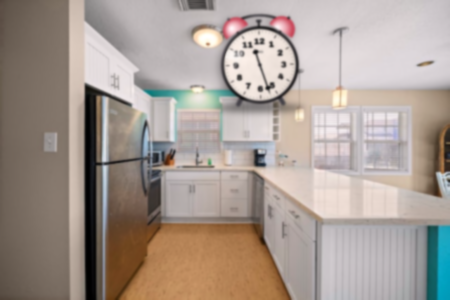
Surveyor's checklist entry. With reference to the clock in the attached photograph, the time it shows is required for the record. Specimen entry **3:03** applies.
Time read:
**11:27**
